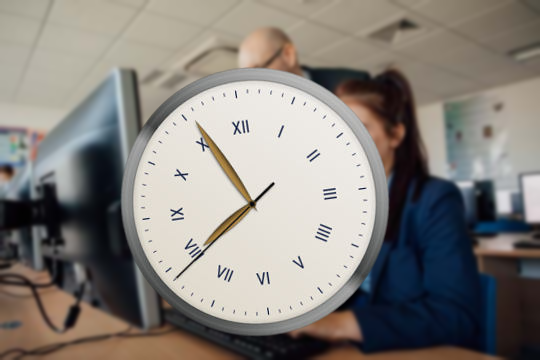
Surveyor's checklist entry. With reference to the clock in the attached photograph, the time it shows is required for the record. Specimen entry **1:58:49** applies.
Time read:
**7:55:39**
